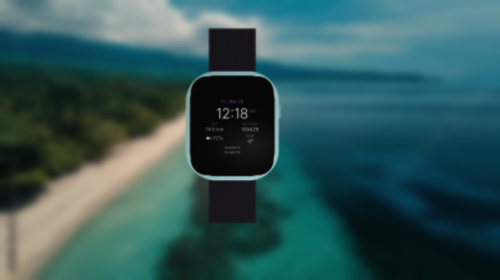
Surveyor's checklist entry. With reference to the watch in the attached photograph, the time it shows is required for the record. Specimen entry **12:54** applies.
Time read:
**12:18**
